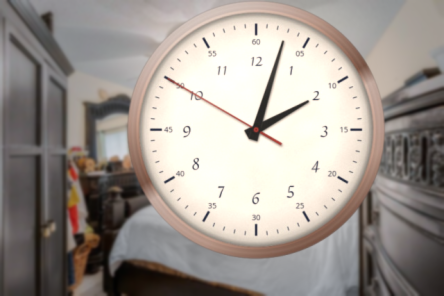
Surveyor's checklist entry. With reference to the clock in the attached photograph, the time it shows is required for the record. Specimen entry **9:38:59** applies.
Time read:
**2:02:50**
